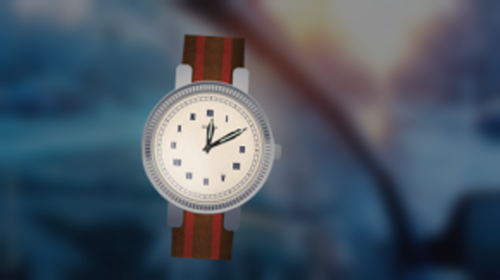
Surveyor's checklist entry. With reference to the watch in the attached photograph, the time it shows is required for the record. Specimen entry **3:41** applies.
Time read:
**12:10**
